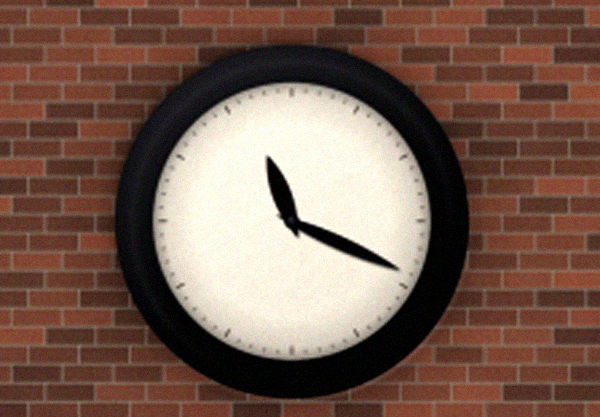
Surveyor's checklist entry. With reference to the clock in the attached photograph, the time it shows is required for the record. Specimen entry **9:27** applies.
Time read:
**11:19**
